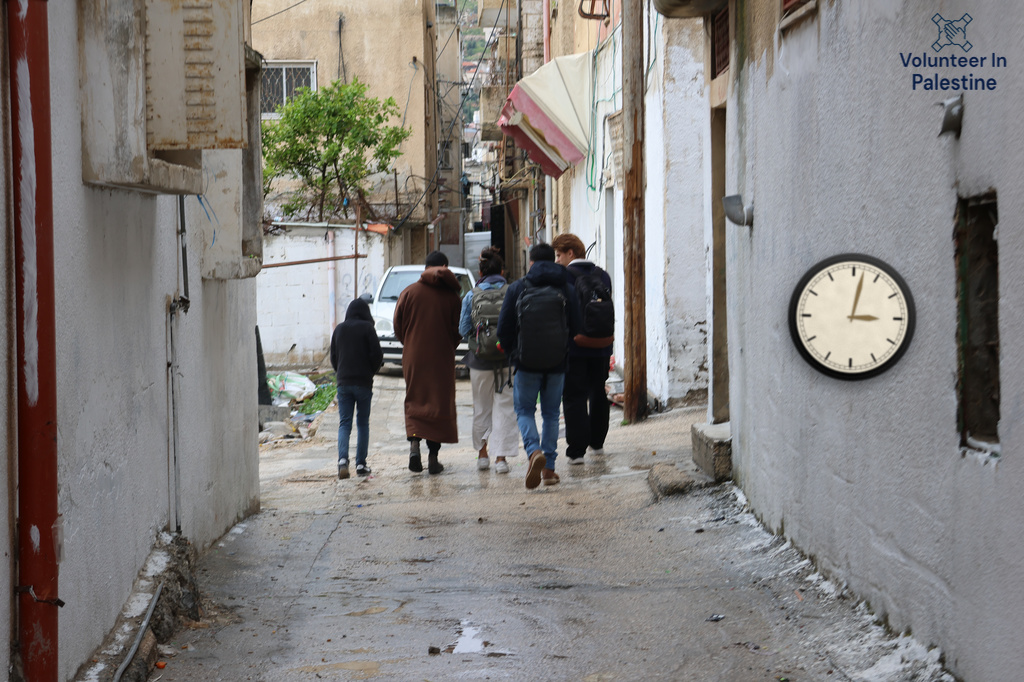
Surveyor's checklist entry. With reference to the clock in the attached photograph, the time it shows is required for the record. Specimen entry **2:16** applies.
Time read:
**3:02**
